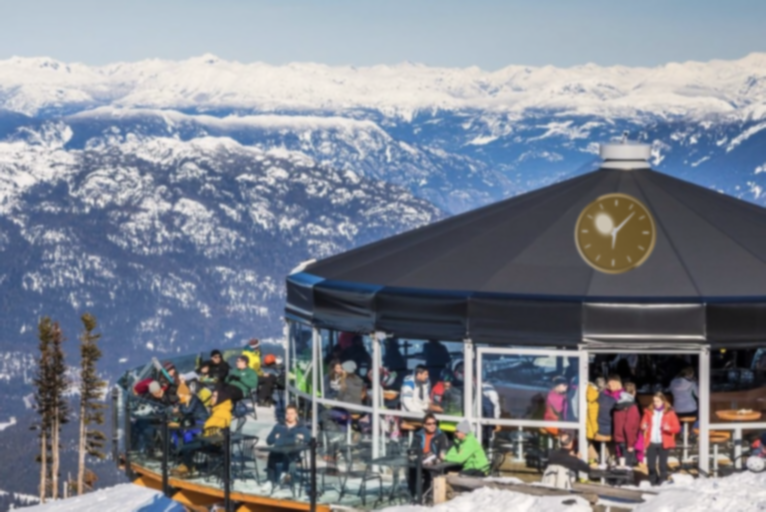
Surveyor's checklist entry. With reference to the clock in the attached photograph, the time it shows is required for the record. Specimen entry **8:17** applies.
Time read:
**6:07**
